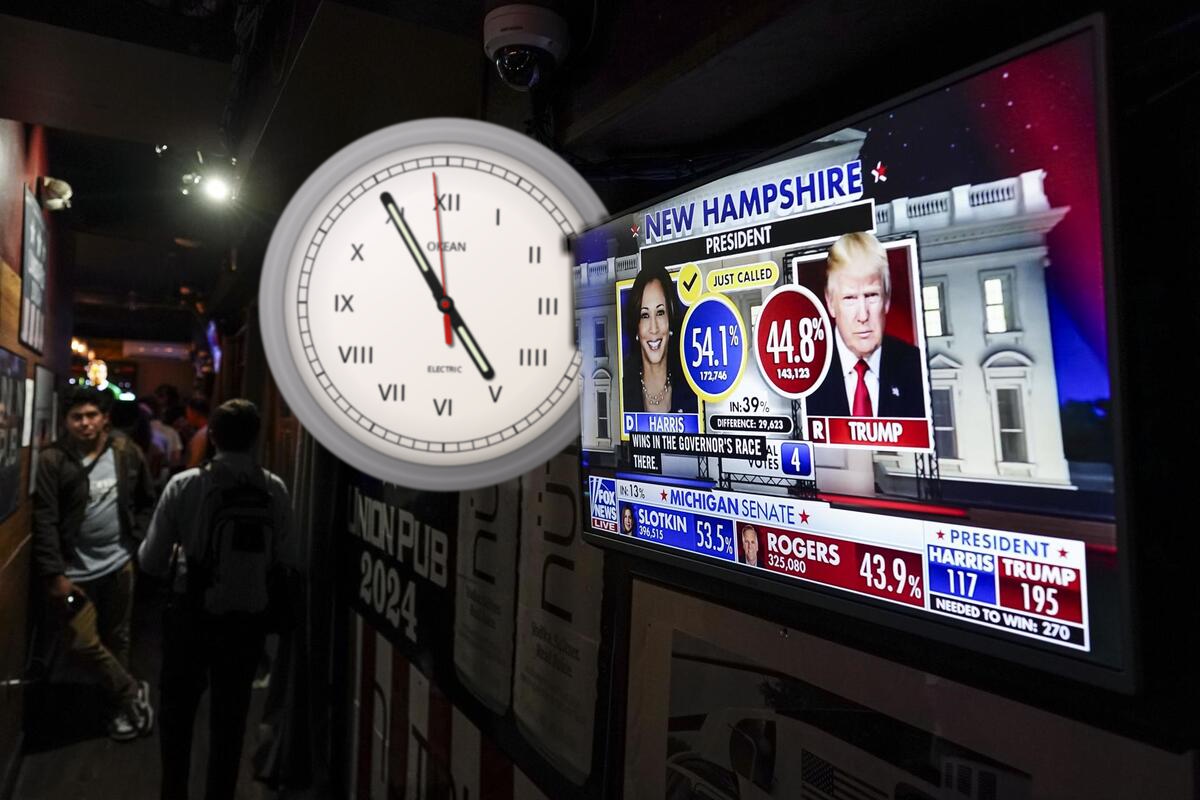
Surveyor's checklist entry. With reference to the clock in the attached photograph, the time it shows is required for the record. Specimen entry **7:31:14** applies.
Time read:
**4:54:59**
